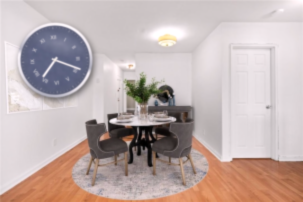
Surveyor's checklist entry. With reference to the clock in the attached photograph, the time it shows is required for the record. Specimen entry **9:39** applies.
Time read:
**7:19**
